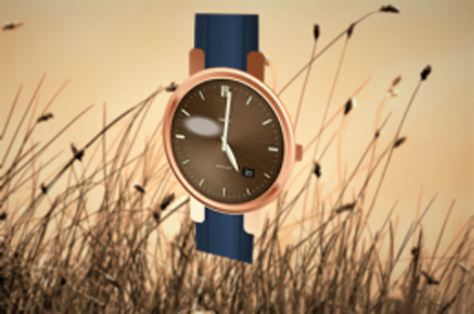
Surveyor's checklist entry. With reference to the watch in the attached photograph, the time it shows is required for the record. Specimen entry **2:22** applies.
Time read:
**5:01**
